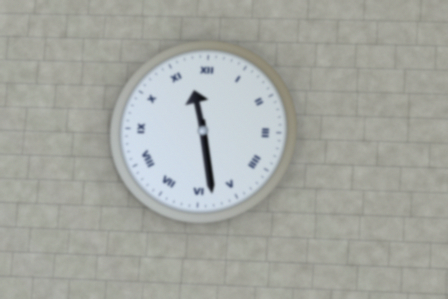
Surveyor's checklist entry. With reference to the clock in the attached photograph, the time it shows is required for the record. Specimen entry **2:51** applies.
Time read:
**11:28**
